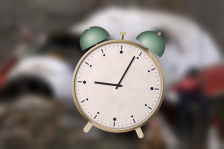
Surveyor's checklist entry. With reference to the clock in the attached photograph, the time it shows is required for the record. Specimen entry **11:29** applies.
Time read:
**9:04**
